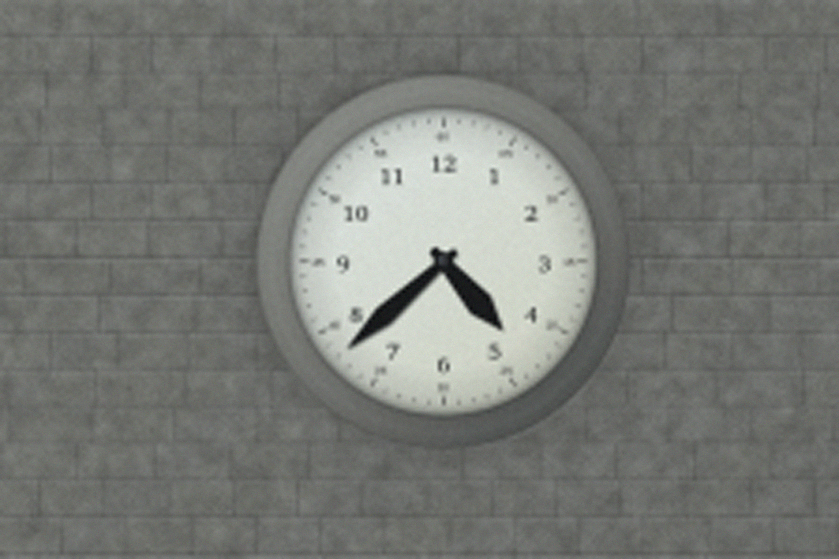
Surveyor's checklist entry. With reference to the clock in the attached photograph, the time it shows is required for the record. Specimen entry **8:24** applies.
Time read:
**4:38**
